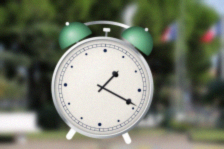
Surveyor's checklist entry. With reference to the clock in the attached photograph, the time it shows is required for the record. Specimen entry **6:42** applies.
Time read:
**1:19**
